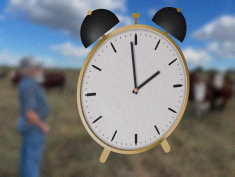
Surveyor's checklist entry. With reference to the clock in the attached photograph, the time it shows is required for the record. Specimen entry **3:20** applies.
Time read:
**1:59**
